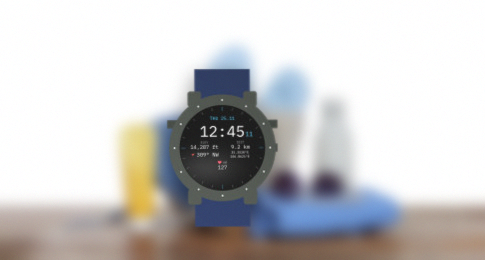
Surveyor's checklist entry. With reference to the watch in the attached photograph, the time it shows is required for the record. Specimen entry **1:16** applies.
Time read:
**12:45**
